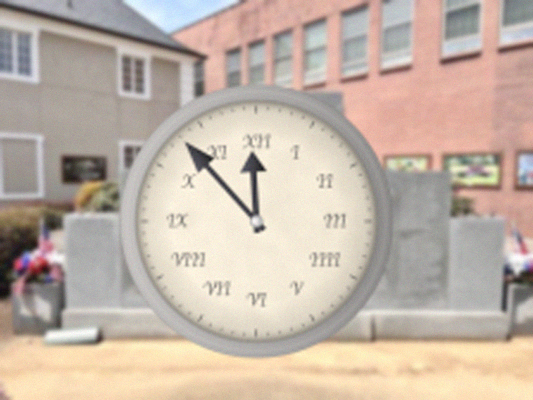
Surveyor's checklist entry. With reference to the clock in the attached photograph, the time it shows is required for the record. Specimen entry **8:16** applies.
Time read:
**11:53**
